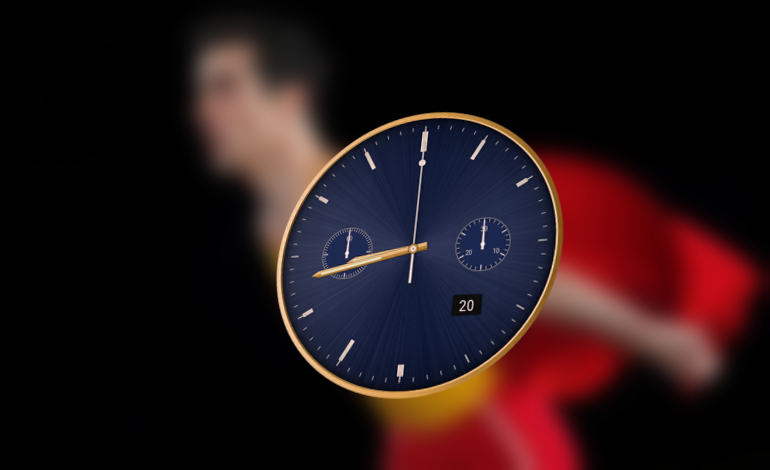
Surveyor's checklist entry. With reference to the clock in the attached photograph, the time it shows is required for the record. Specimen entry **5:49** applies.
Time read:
**8:43**
